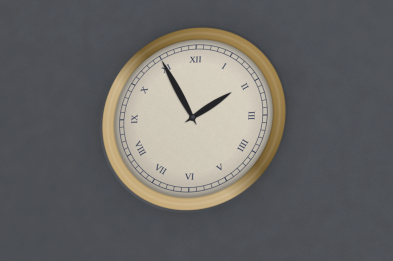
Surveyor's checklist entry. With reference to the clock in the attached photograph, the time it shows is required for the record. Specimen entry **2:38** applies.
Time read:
**1:55**
